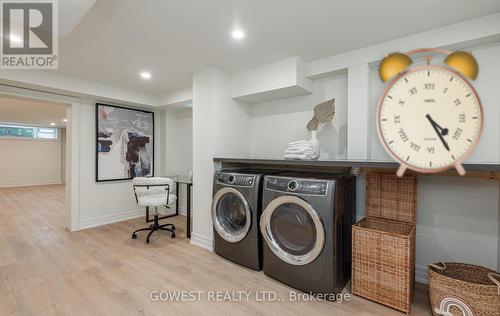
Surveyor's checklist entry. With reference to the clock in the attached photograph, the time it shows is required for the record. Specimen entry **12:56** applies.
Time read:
**4:25**
